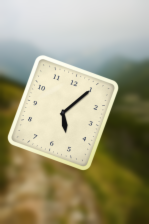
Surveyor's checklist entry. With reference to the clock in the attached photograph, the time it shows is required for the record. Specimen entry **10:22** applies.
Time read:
**5:05**
